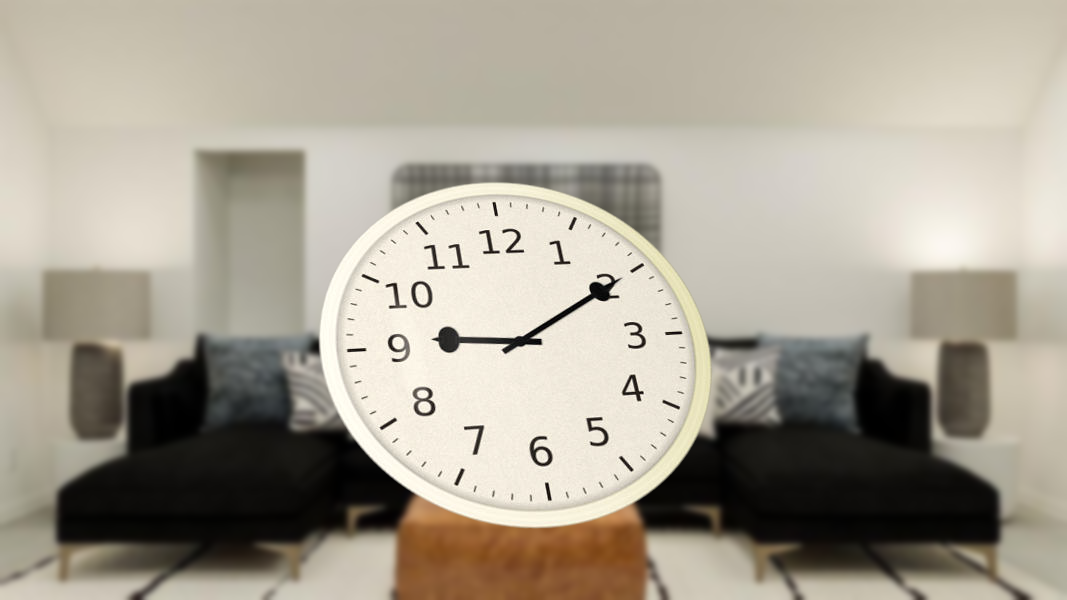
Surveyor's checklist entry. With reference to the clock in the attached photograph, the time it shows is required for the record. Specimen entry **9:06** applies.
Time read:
**9:10**
